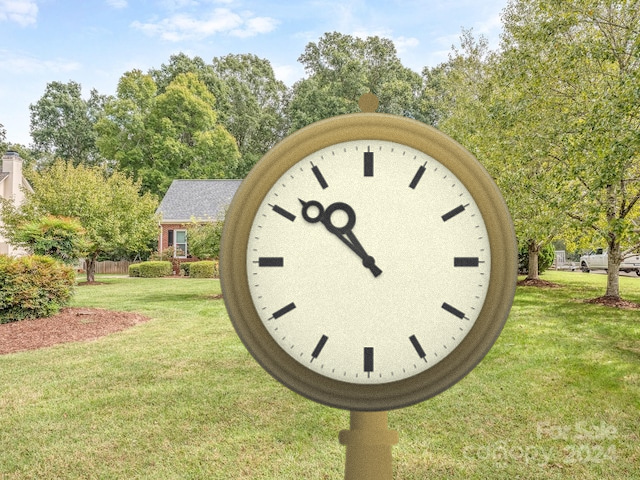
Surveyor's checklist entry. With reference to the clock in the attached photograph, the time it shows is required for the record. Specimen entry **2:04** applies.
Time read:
**10:52**
